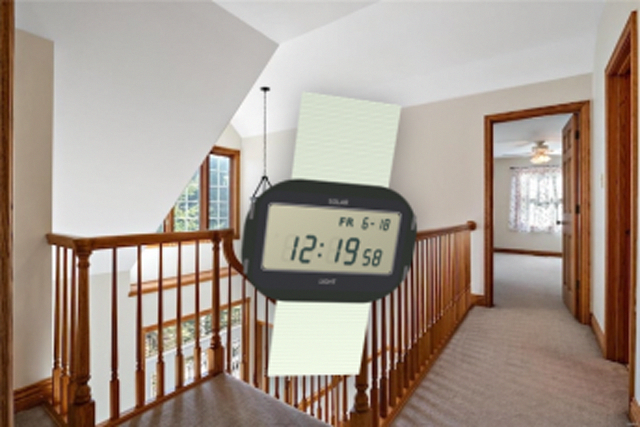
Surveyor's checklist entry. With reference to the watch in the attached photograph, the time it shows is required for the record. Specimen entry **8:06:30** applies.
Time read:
**12:19:58**
